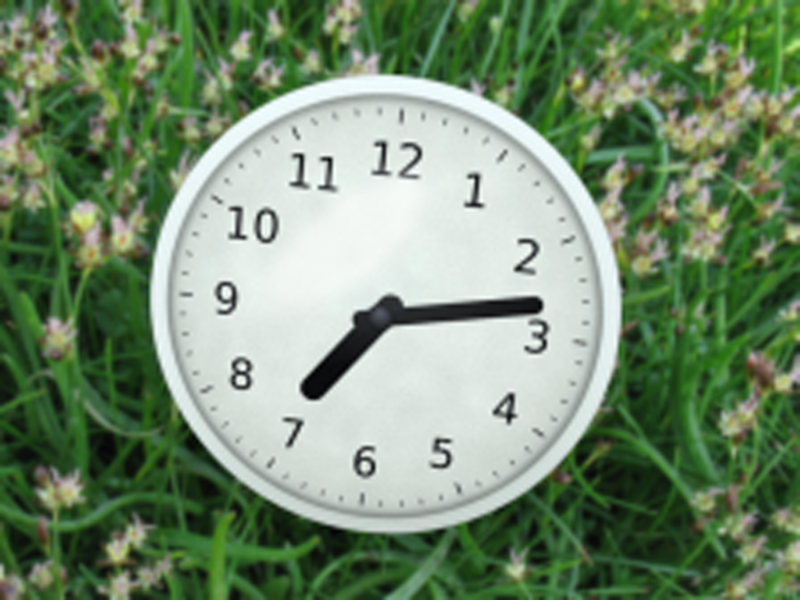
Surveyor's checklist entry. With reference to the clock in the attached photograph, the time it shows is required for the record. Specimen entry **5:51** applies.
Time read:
**7:13**
